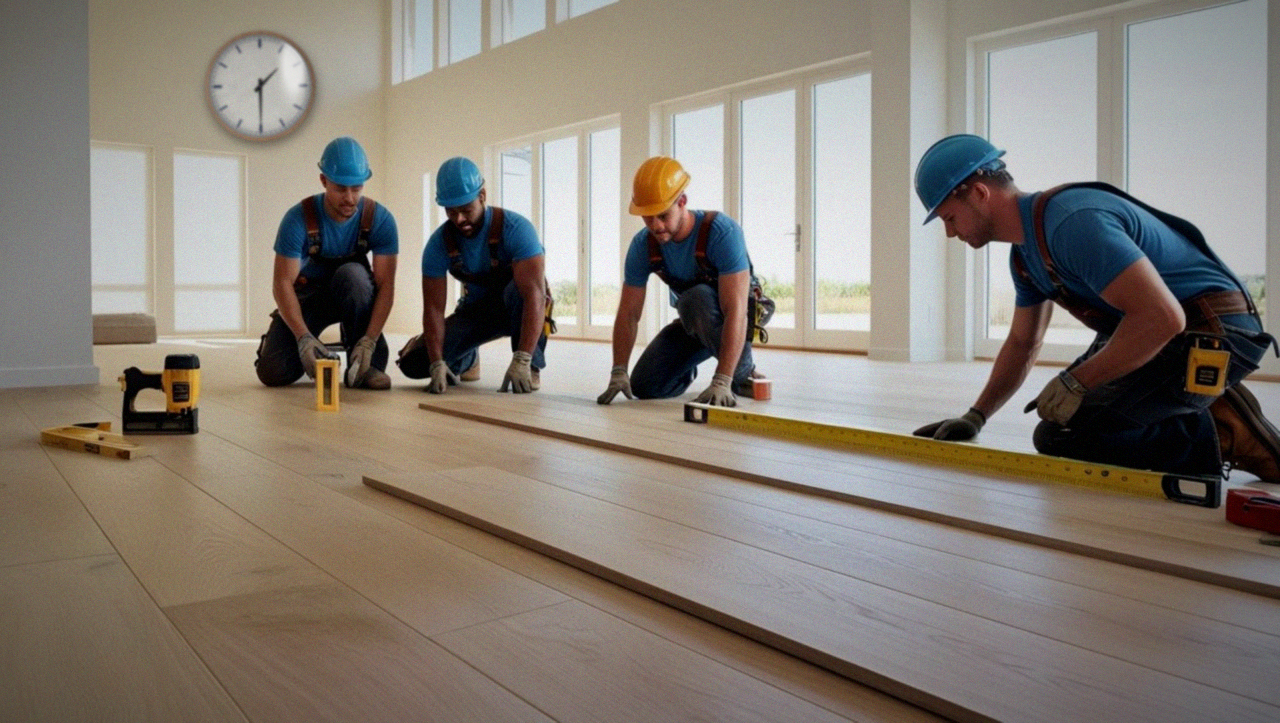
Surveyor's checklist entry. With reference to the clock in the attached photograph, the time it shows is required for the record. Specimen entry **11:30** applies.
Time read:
**1:30**
